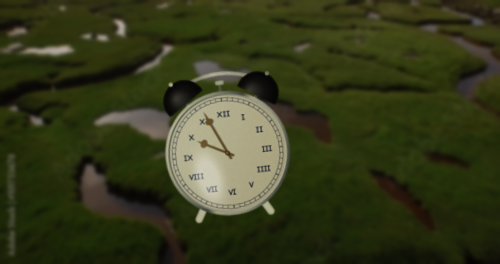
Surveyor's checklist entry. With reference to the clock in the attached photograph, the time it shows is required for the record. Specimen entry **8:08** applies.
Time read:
**9:56**
